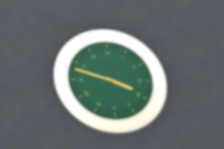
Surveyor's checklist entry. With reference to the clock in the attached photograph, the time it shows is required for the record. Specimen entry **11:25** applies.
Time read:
**3:48**
